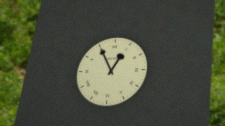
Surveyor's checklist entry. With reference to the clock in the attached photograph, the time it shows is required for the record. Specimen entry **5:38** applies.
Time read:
**12:55**
